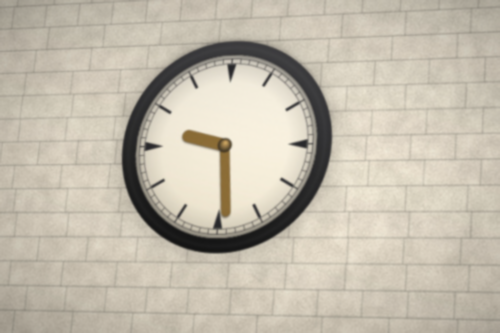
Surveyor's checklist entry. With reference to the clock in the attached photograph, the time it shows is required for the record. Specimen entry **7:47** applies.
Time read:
**9:29**
